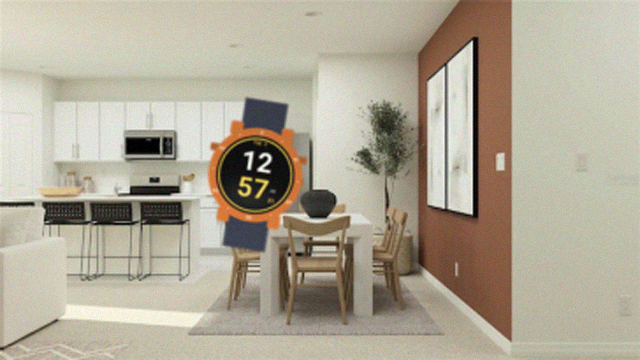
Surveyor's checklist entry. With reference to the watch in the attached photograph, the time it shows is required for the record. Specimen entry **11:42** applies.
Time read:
**12:57**
